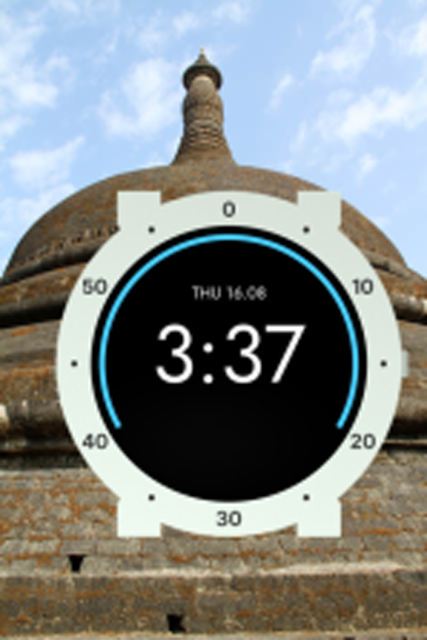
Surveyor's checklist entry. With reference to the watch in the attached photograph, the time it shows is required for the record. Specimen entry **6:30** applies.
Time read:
**3:37**
